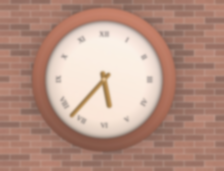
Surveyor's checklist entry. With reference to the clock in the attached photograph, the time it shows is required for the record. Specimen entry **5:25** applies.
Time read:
**5:37**
